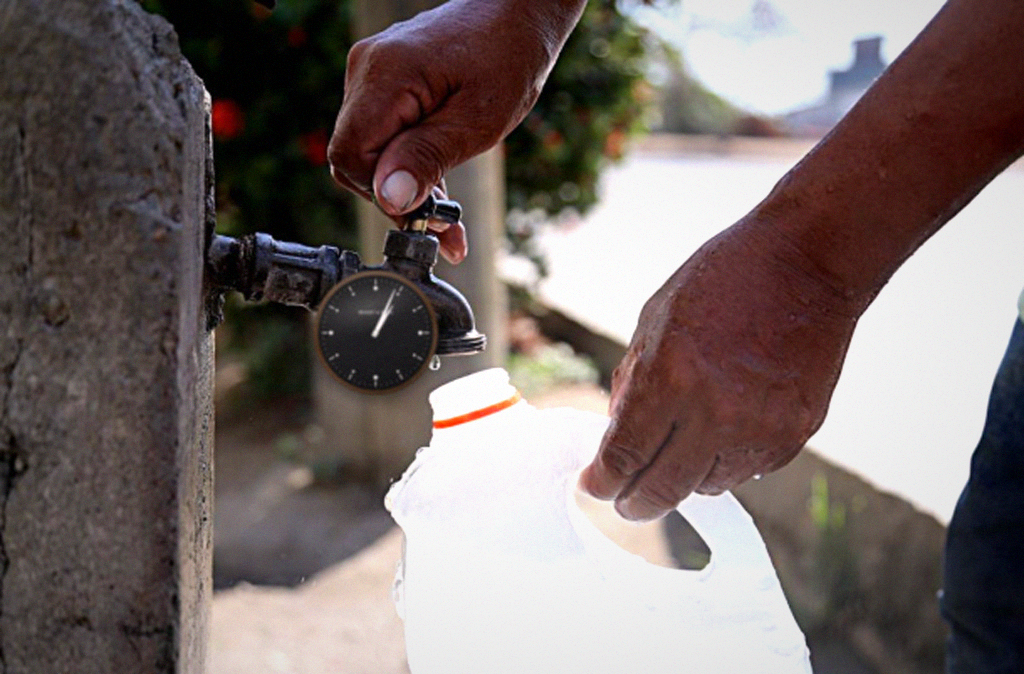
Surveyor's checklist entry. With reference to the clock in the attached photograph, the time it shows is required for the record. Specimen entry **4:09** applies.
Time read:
**1:04**
